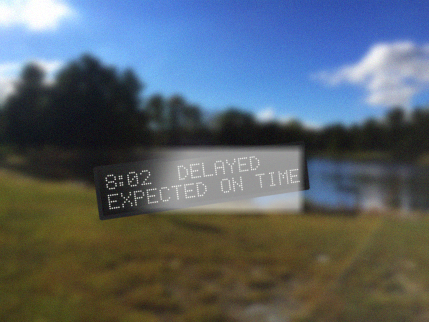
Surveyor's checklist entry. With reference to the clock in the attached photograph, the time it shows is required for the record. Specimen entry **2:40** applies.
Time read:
**8:02**
